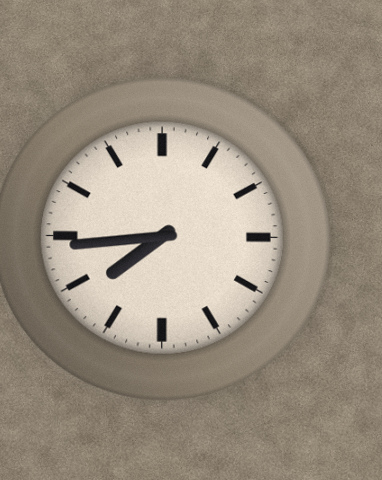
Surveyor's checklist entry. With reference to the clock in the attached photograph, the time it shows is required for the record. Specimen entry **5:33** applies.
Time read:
**7:44**
